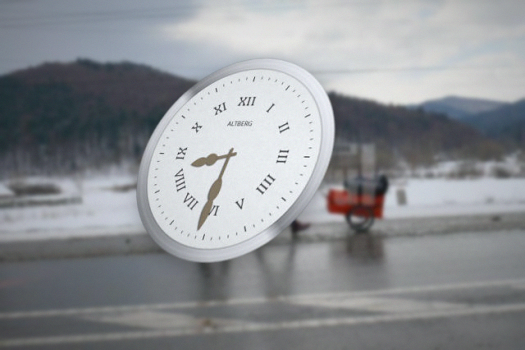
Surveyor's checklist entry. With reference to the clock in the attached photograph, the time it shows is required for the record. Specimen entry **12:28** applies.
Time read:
**8:31**
